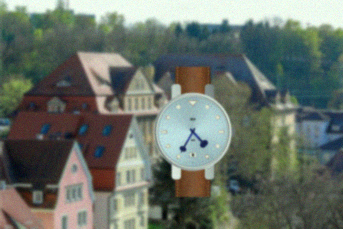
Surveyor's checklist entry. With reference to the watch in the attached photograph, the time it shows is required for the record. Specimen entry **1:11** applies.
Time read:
**4:35**
